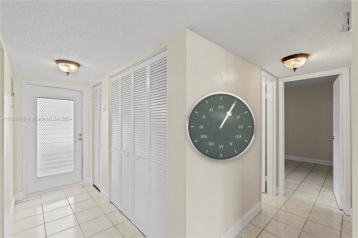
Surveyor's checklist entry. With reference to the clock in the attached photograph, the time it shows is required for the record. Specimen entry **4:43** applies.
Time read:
**1:05**
